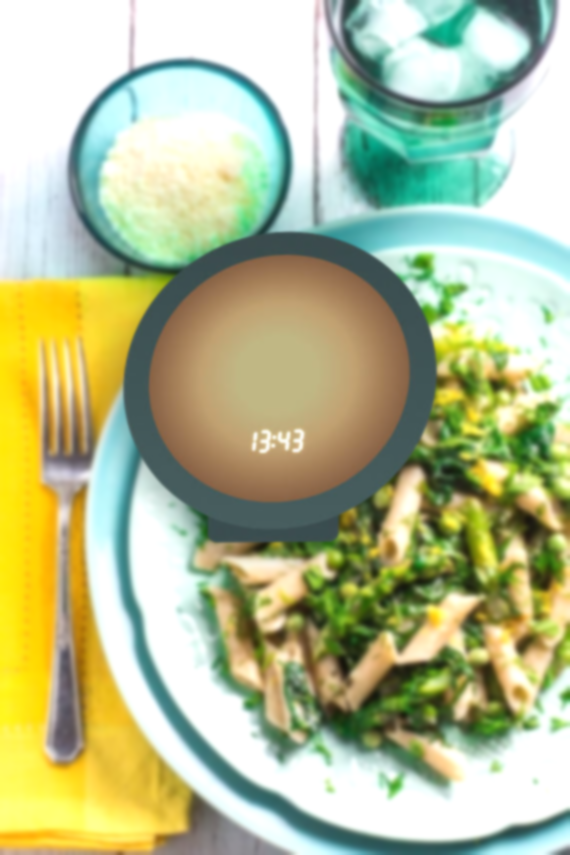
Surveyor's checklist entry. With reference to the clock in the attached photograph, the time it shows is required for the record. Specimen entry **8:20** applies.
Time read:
**13:43**
